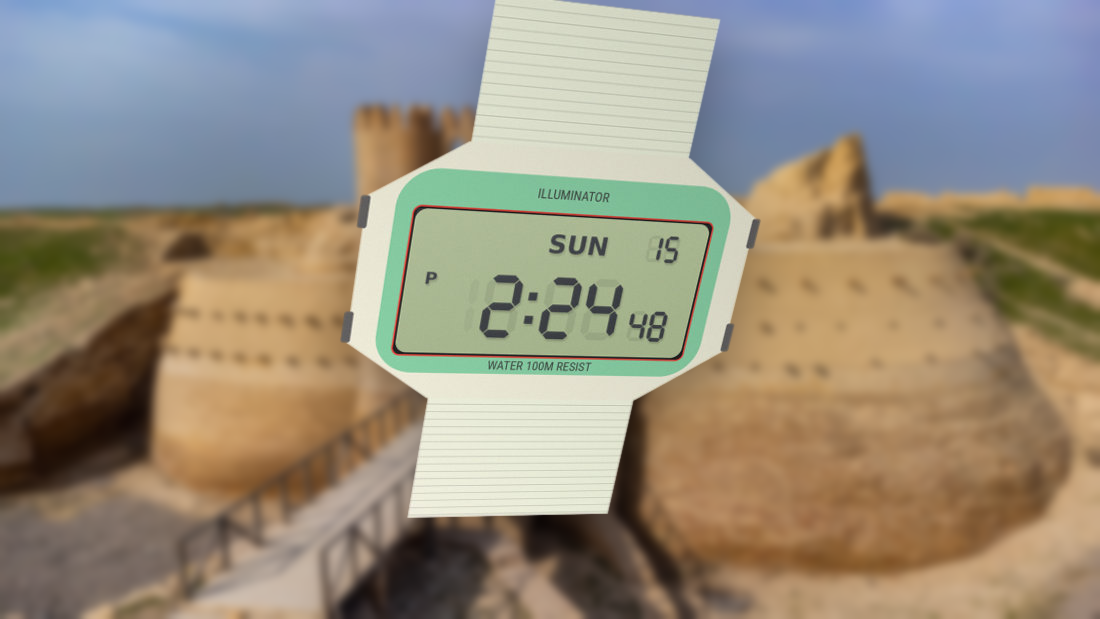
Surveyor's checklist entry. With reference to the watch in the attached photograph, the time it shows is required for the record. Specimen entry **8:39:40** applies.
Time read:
**2:24:48**
